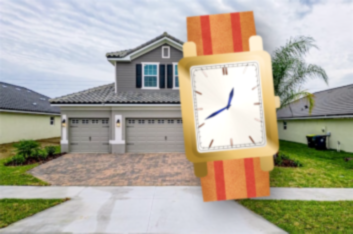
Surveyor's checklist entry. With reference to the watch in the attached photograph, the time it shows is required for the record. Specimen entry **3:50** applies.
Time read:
**12:41**
